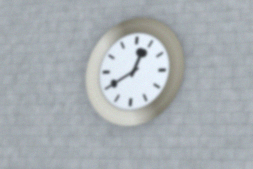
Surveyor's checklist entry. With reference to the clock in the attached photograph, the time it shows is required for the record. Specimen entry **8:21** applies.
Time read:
**12:40**
